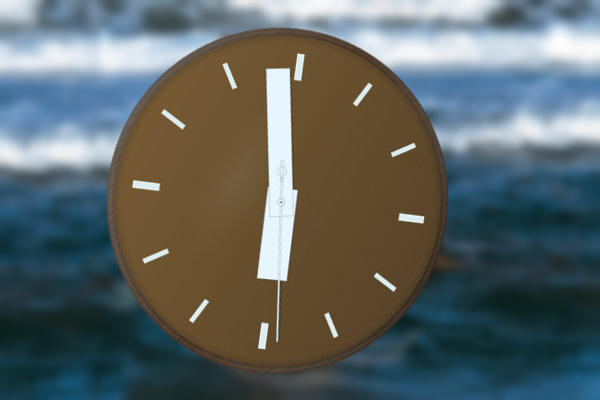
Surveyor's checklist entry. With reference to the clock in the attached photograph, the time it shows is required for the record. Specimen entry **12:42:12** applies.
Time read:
**5:58:29**
